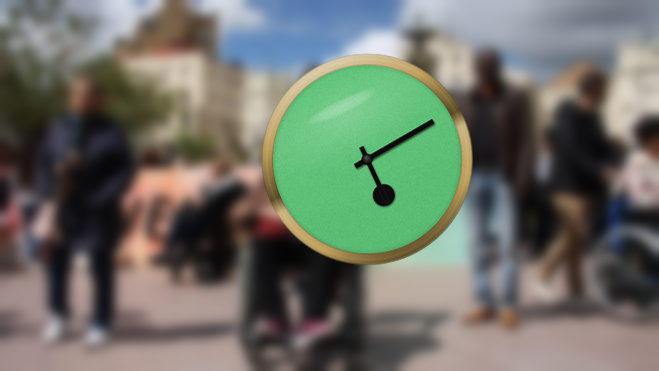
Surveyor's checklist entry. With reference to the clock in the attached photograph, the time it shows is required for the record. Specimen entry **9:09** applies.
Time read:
**5:10**
